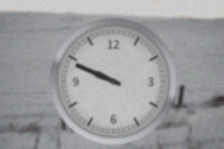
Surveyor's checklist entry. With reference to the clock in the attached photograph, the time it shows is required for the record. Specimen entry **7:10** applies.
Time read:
**9:49**
